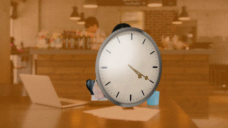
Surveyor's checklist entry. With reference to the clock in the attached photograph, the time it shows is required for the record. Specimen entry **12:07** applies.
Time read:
**4:20**
